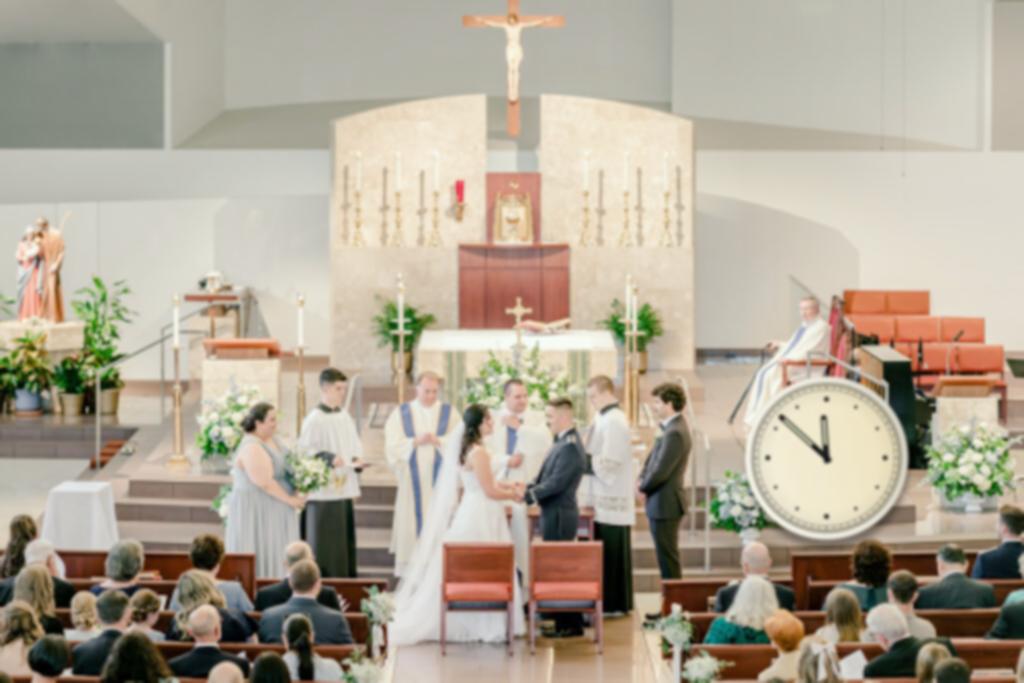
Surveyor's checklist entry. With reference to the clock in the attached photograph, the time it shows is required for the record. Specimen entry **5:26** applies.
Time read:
**11:52**
